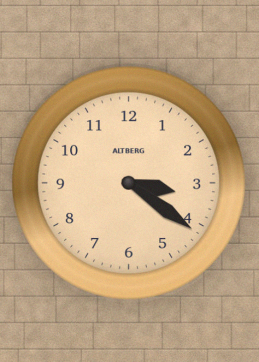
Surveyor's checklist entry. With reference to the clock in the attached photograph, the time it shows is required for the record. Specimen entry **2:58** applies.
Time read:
**3:21**
